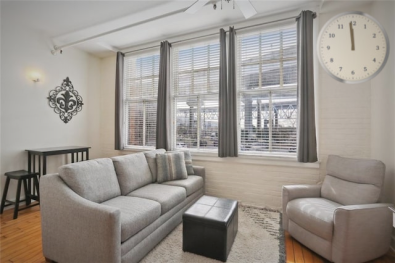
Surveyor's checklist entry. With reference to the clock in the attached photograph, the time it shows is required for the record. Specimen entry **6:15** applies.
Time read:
**11:59**
